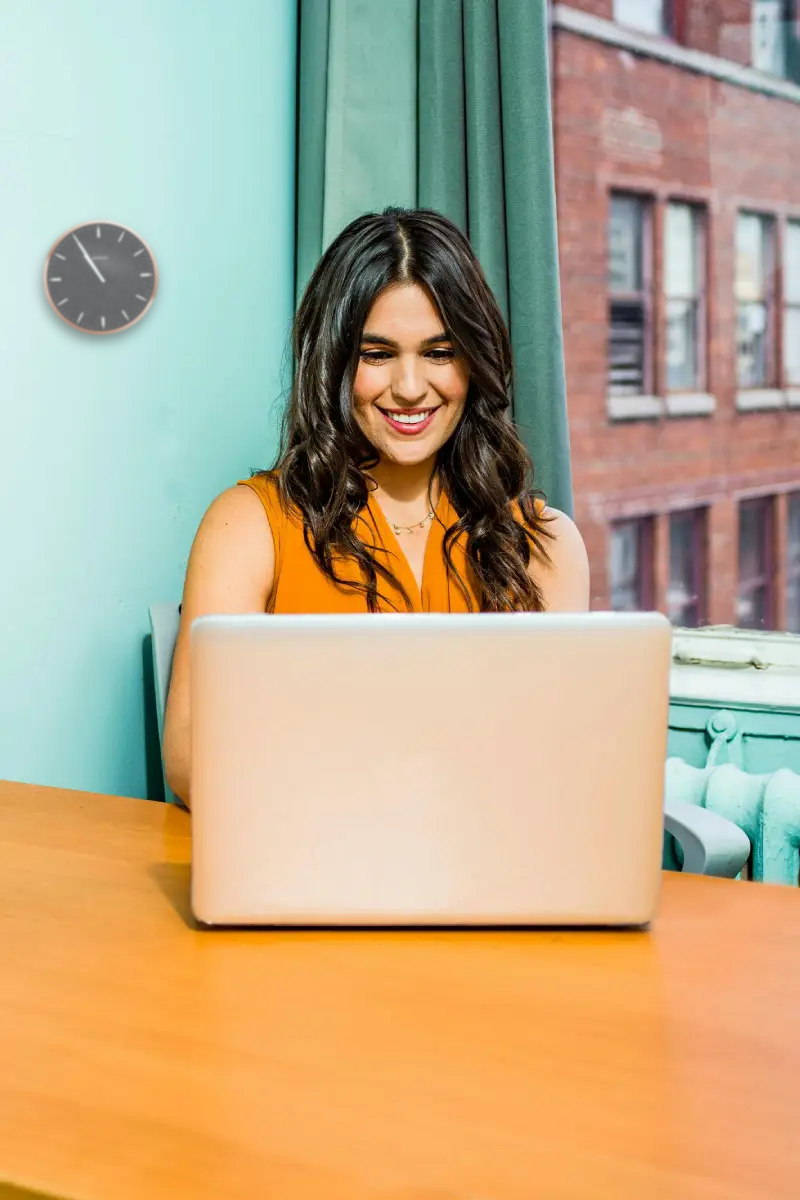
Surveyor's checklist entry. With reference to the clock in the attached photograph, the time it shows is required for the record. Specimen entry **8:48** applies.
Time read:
**10:55**
